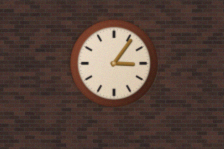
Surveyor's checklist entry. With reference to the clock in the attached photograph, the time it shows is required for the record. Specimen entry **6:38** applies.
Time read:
**3:06**
